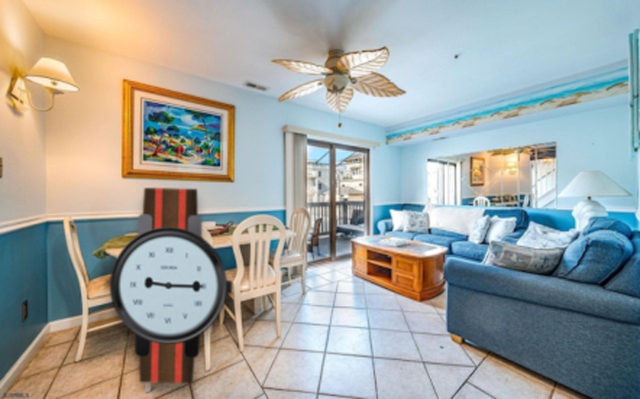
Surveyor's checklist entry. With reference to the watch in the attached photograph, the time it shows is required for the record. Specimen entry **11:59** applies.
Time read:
**9:15**
